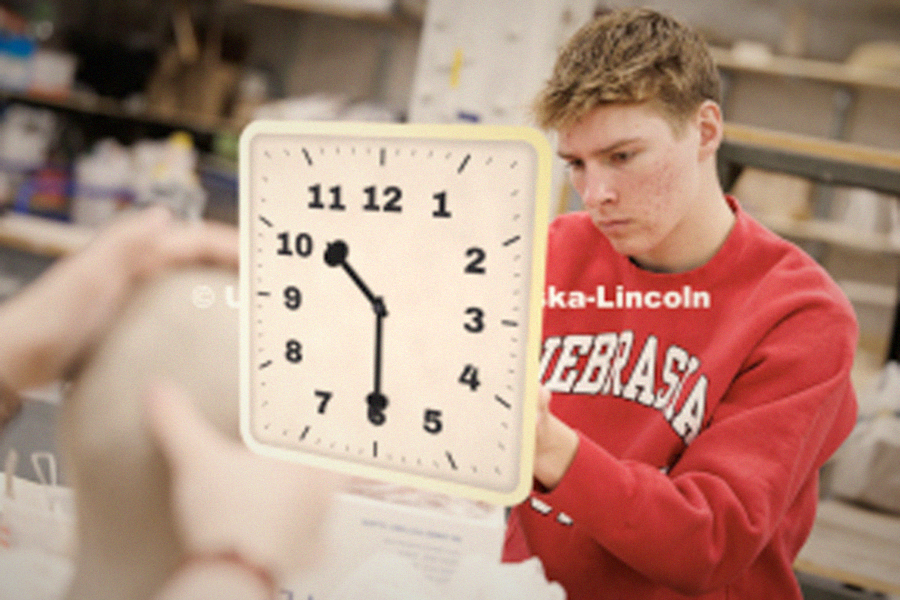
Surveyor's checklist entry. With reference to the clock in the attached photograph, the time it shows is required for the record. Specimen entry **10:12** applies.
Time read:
**10:30**
